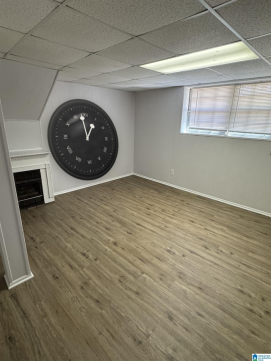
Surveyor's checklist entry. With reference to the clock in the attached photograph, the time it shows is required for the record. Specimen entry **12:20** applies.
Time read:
**12:58**
